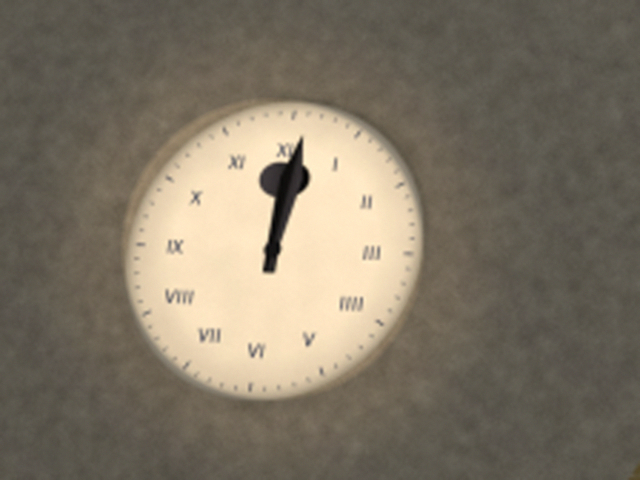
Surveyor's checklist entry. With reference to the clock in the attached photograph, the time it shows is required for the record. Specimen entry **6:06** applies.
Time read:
**12:01**
